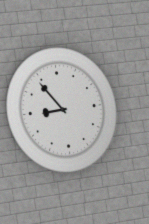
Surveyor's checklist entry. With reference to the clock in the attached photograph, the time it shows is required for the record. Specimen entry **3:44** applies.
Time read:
**8:54**
